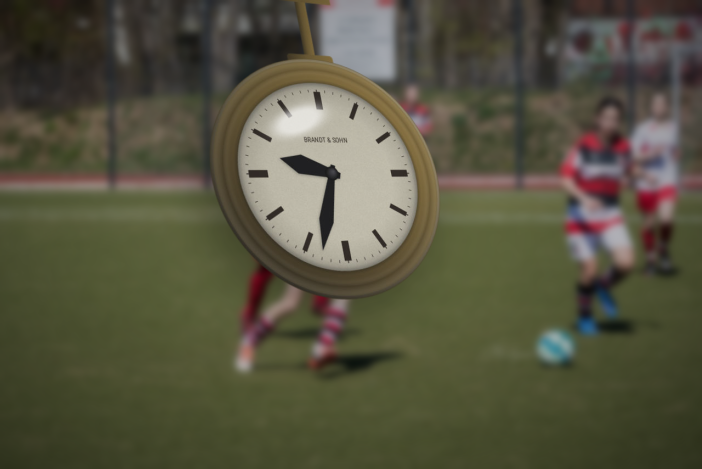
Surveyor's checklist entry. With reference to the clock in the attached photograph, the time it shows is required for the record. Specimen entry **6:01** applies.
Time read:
**9:33**
